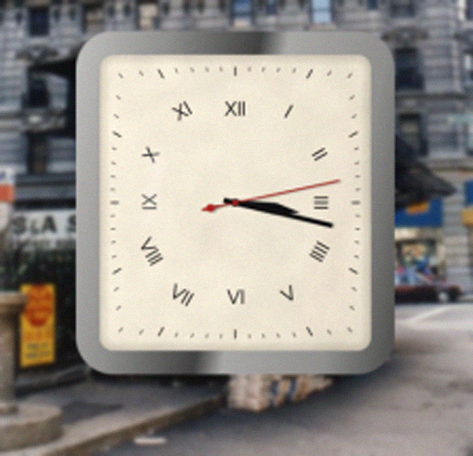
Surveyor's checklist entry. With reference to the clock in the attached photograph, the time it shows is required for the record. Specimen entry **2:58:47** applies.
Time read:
**3:17:13**
